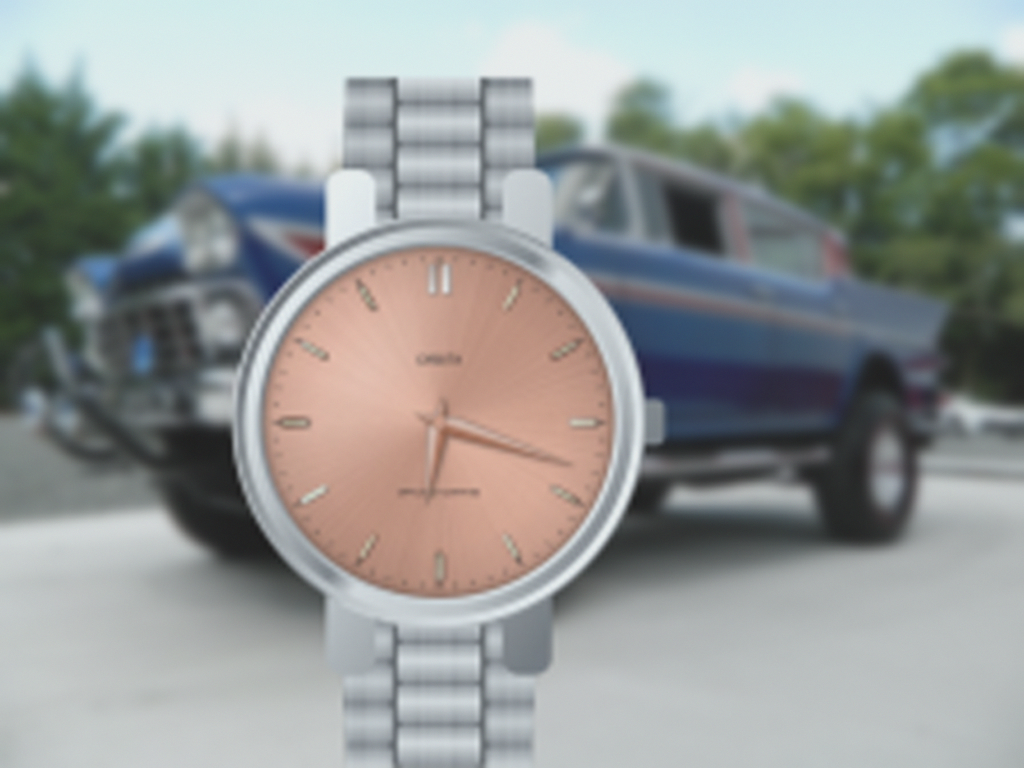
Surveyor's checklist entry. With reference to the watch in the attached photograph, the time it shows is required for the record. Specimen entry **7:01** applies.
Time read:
**6:18**
